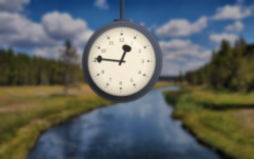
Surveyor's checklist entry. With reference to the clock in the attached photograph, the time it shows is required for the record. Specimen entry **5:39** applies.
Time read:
**12:46**
